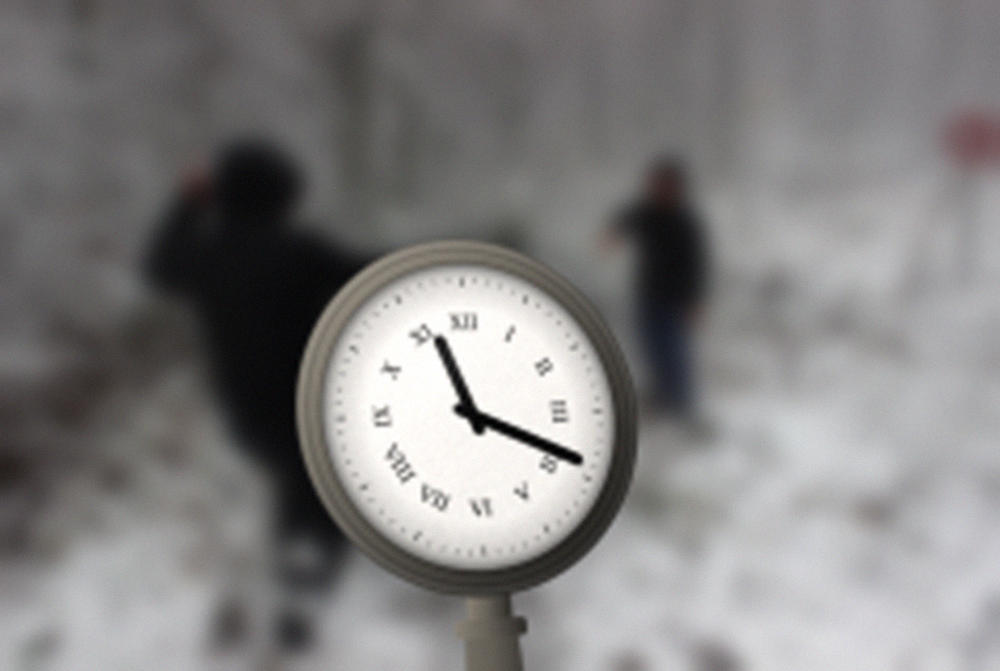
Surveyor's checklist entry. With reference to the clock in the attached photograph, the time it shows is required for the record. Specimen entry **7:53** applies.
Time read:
**11:19**
